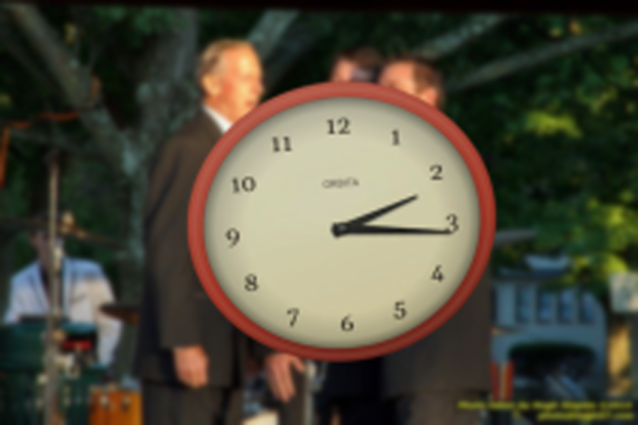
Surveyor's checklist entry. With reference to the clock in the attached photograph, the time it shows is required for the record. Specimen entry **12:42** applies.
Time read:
**2:16**
